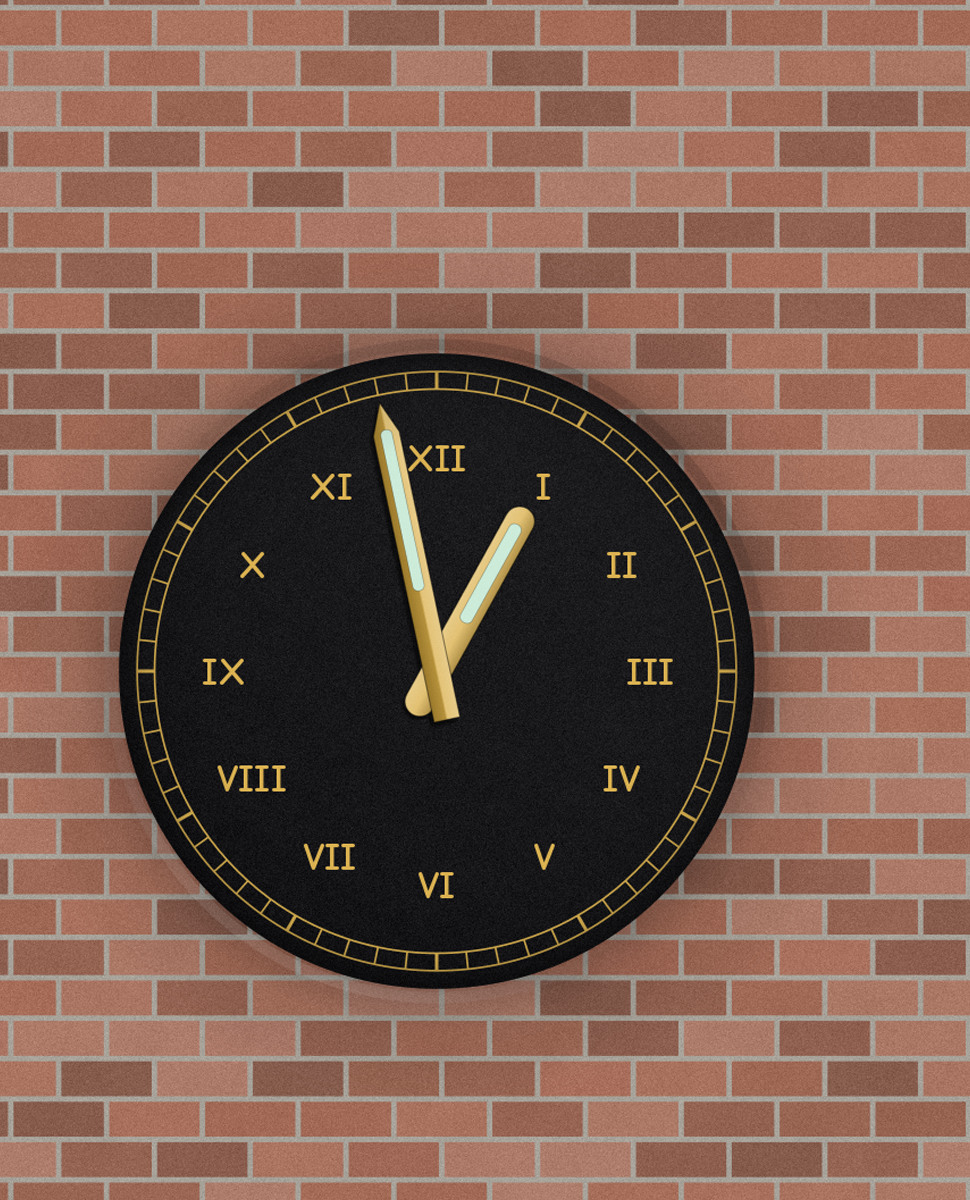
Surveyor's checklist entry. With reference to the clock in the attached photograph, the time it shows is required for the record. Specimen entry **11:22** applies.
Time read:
**12:58**
